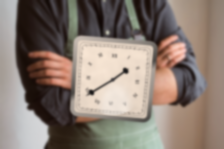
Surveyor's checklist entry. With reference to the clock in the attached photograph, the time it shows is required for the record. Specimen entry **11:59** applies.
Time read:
**1:39**
